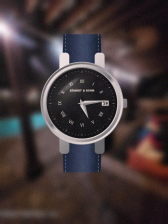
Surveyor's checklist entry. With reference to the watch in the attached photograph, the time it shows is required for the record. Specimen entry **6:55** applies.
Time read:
**5:14**
